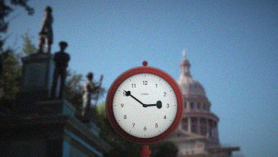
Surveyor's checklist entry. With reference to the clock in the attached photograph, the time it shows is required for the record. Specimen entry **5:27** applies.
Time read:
**2:51**
